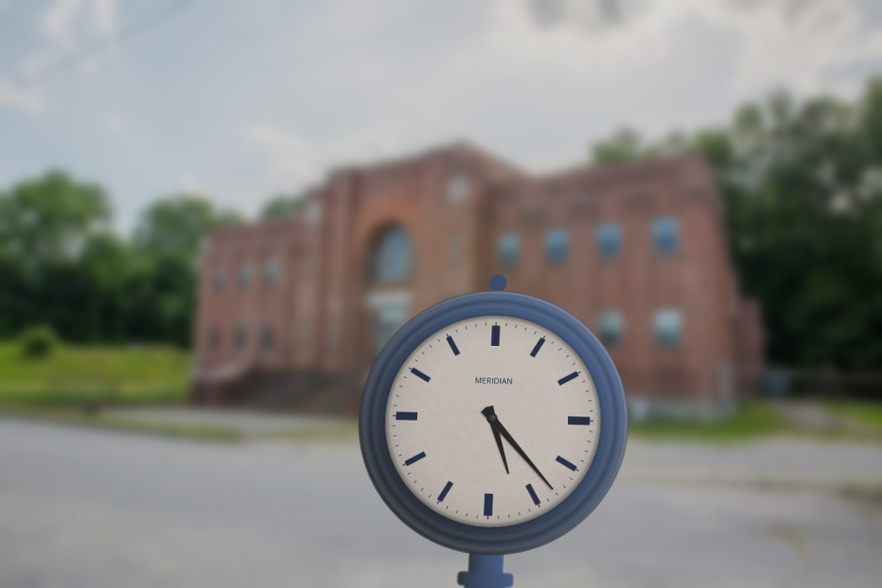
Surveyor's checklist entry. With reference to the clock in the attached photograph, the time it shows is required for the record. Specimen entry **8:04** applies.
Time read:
**5:23**
